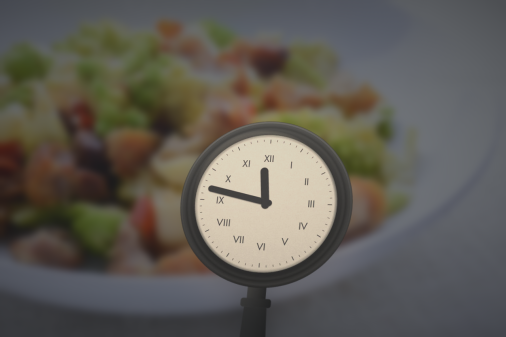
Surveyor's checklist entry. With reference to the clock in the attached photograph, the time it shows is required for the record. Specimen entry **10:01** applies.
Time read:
**11:47**
